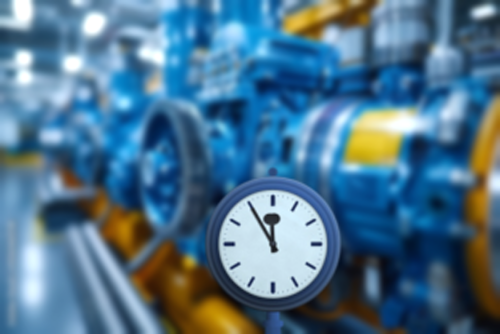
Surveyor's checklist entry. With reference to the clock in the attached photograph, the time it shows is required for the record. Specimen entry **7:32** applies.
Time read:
**11:55**
